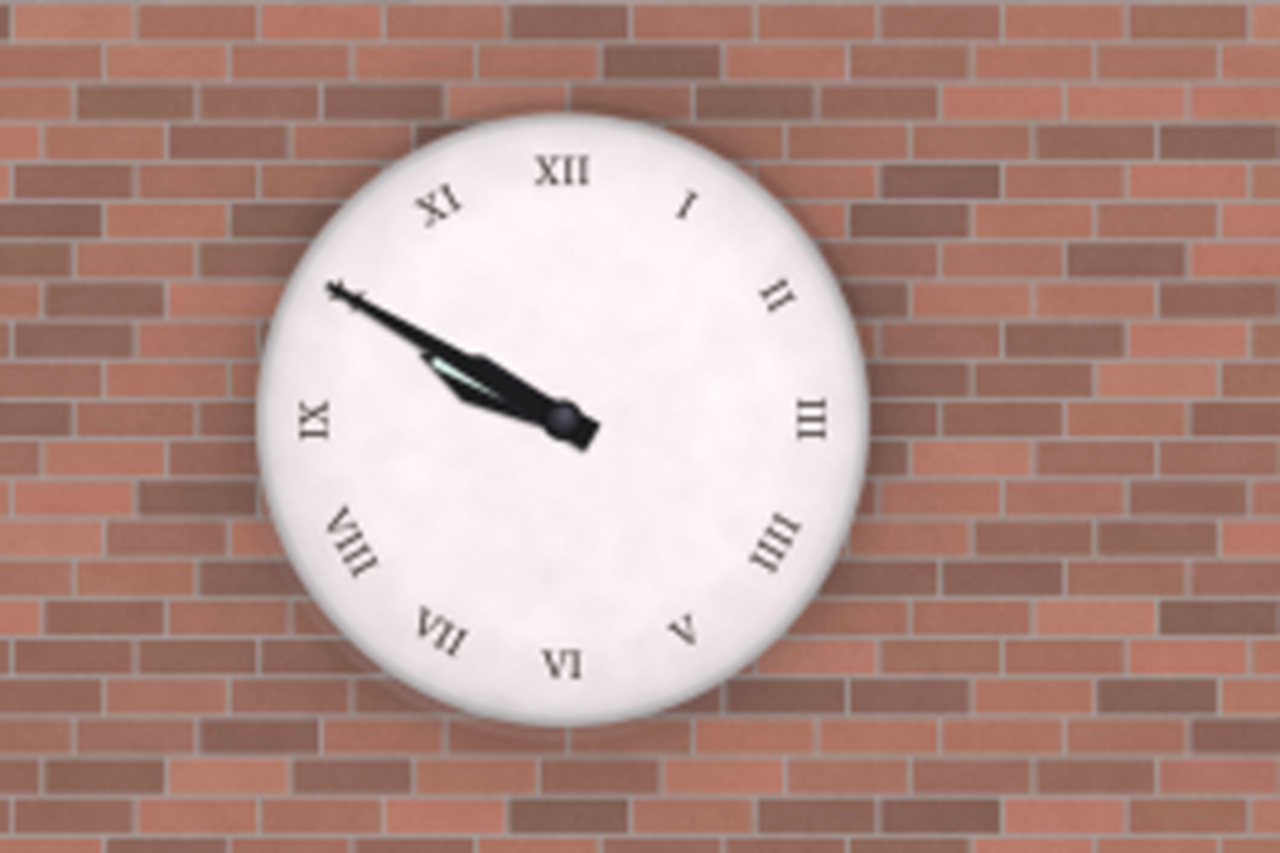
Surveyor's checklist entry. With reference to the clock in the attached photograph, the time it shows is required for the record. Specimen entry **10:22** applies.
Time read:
**9:50**
